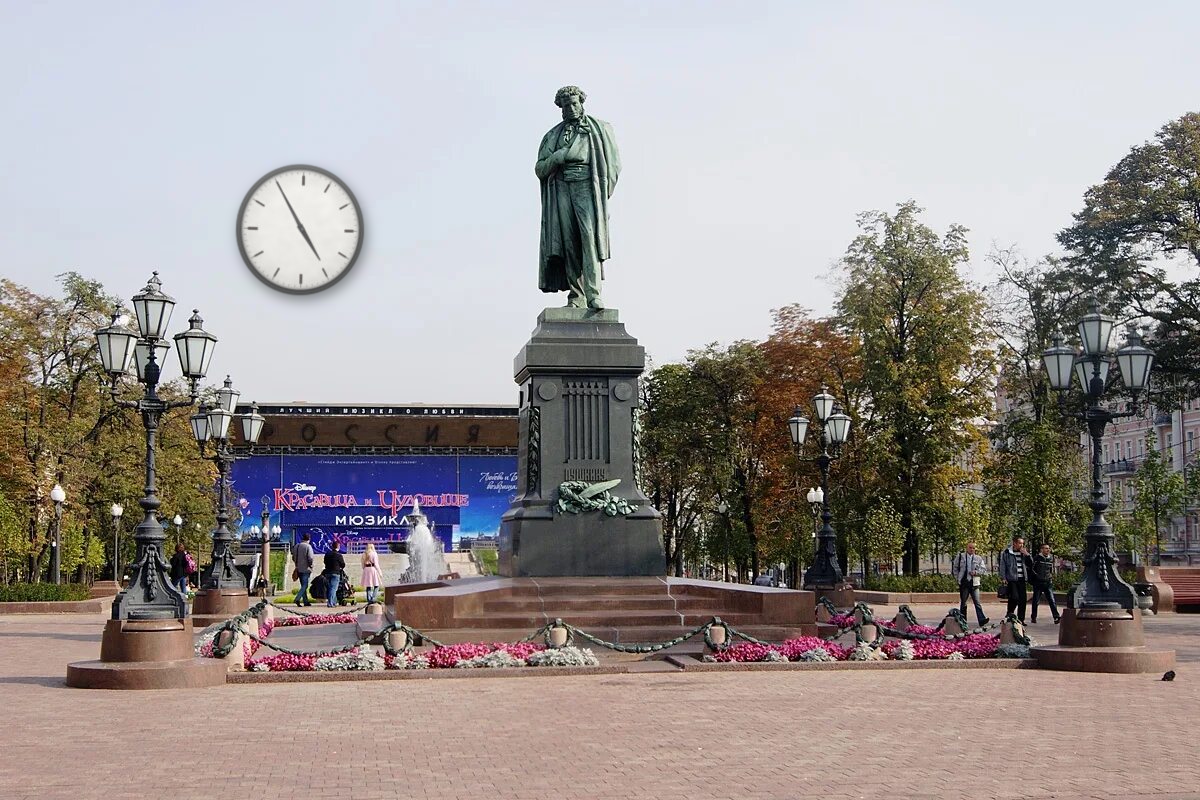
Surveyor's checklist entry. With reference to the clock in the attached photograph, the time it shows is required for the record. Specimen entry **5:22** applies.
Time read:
**4:55**
